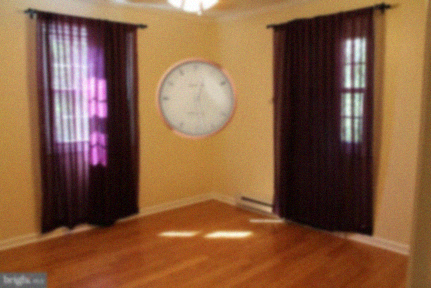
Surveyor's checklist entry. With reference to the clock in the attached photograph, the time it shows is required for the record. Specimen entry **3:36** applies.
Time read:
**12:28**
